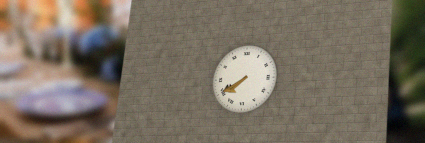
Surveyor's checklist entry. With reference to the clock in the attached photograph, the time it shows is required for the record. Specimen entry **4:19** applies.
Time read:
**7:40**
